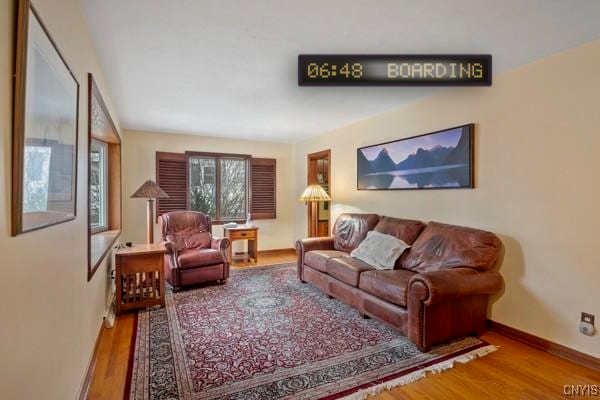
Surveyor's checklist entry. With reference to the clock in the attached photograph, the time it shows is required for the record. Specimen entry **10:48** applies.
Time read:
**6:48**
